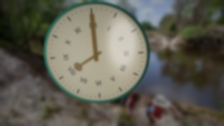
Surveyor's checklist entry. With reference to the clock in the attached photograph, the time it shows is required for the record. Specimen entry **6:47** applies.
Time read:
**8:00**
